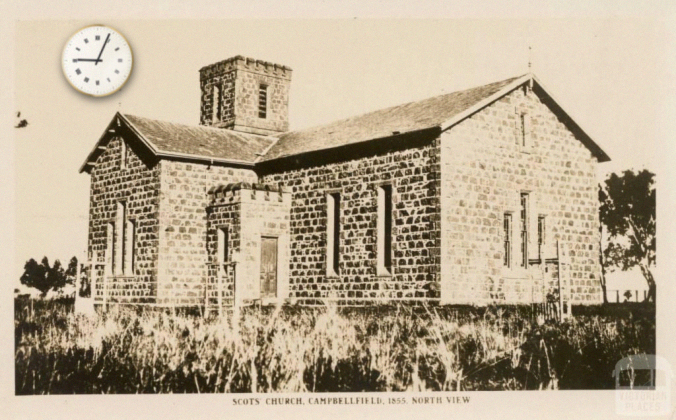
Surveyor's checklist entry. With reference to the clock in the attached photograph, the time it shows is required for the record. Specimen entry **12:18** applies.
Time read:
**9:04**
